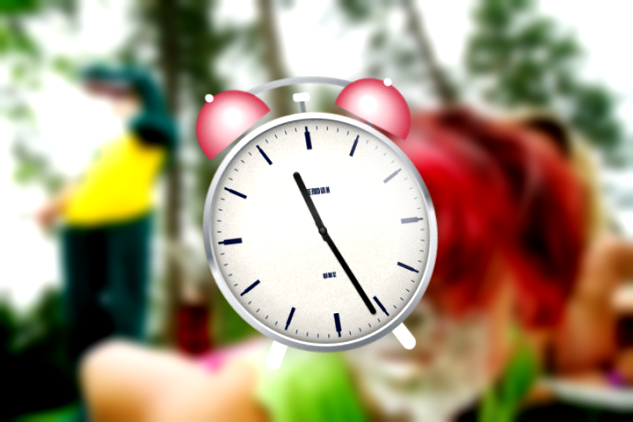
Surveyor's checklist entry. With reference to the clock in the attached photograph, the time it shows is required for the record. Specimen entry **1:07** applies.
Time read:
**11:26**
